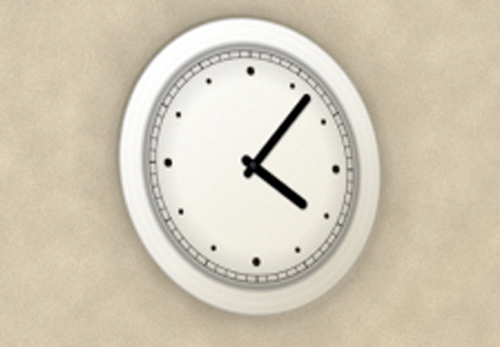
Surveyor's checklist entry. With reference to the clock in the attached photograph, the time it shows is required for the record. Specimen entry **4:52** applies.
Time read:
**4:07**
